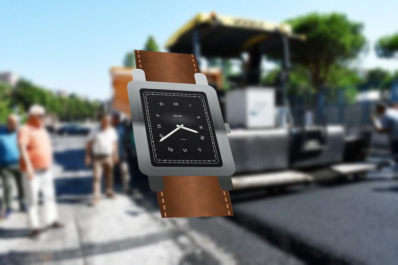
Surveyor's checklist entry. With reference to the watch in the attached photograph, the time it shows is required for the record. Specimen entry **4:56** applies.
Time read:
**3:39**
